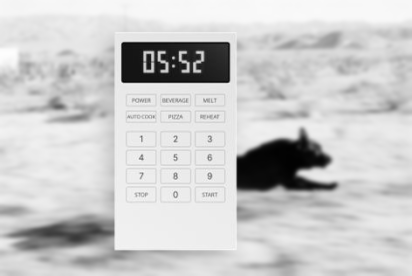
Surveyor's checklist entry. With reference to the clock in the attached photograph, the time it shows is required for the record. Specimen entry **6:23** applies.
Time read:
**5:52**
